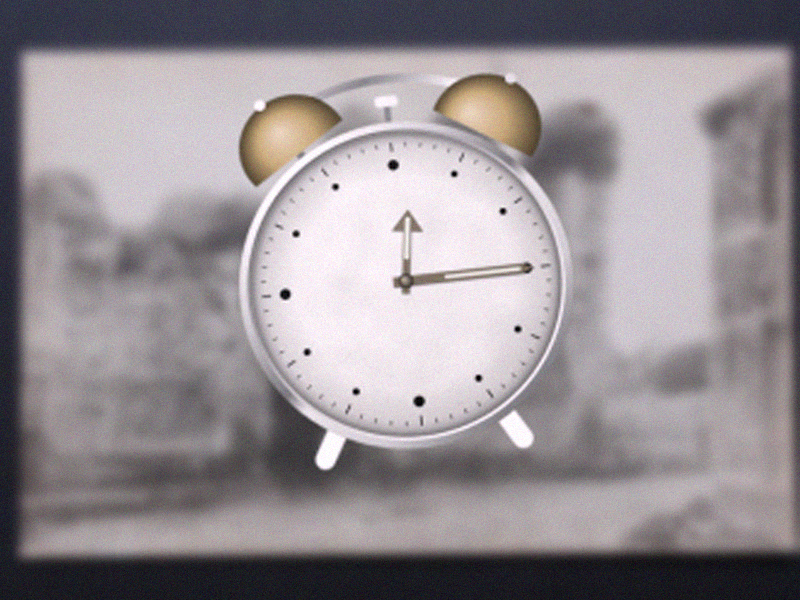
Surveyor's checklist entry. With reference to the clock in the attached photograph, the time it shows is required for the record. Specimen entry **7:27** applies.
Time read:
**12:15**
